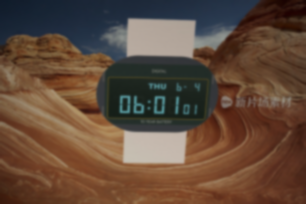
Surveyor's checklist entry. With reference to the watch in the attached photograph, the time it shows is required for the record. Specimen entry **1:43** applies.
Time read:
**6:01**
